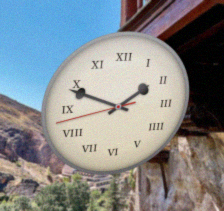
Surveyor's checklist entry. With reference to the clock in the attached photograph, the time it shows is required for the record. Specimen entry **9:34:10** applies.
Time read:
**1:48:43**
